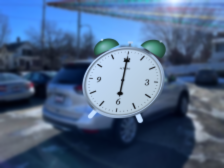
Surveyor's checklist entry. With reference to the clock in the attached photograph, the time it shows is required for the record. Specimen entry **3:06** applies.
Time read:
**6:00**
